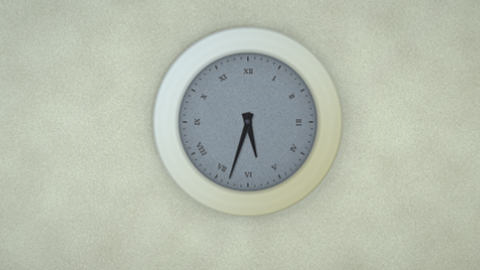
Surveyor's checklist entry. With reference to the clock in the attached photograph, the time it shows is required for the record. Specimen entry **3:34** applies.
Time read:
**5:33**
